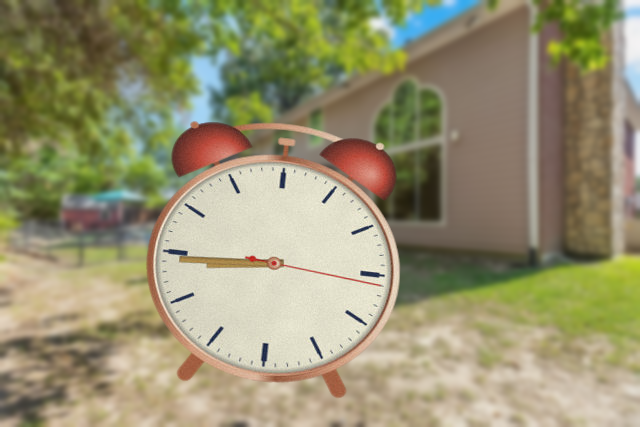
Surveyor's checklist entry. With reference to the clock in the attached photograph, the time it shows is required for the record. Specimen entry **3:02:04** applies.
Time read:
**8:44:16**
